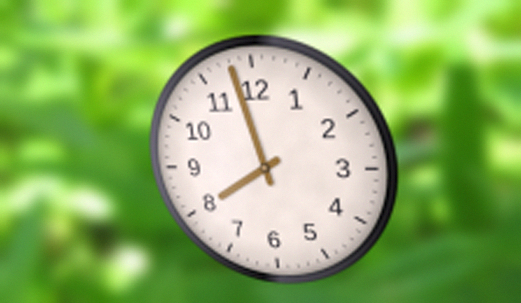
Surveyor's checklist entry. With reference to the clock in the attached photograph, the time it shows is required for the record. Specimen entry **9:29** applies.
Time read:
**7:58**
